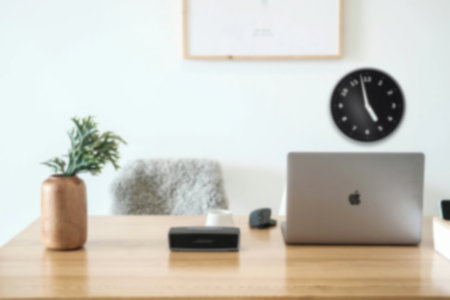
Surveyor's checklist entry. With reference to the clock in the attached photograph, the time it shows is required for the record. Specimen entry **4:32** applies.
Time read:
**4:58**
